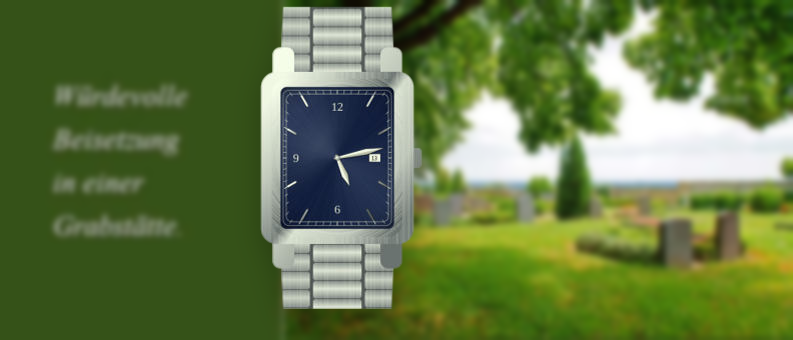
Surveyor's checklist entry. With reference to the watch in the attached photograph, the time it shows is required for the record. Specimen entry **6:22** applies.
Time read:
**5:13**
